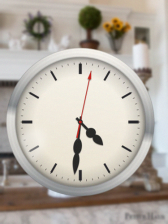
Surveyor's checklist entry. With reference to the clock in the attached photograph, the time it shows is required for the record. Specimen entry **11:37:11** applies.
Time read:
**4:31:02**
